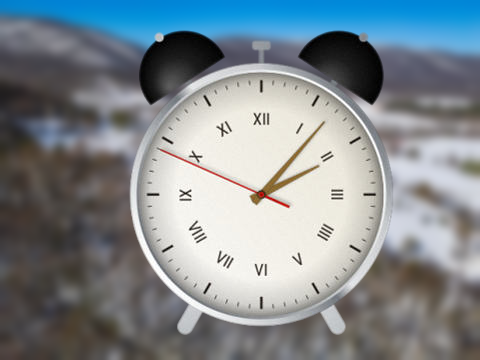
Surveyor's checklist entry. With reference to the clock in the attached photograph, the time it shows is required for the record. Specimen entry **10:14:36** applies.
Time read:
**2:06:49**
